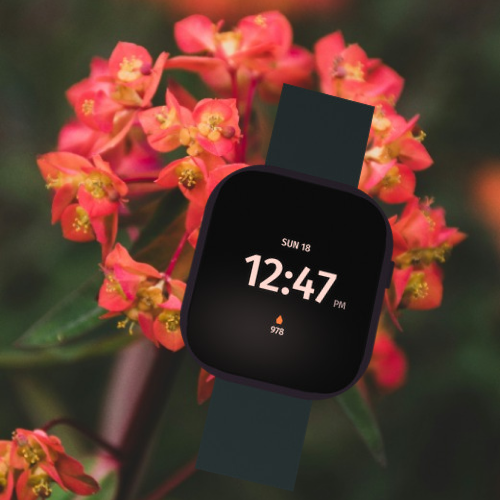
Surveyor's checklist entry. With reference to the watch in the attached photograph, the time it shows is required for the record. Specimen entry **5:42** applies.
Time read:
**12:47**
